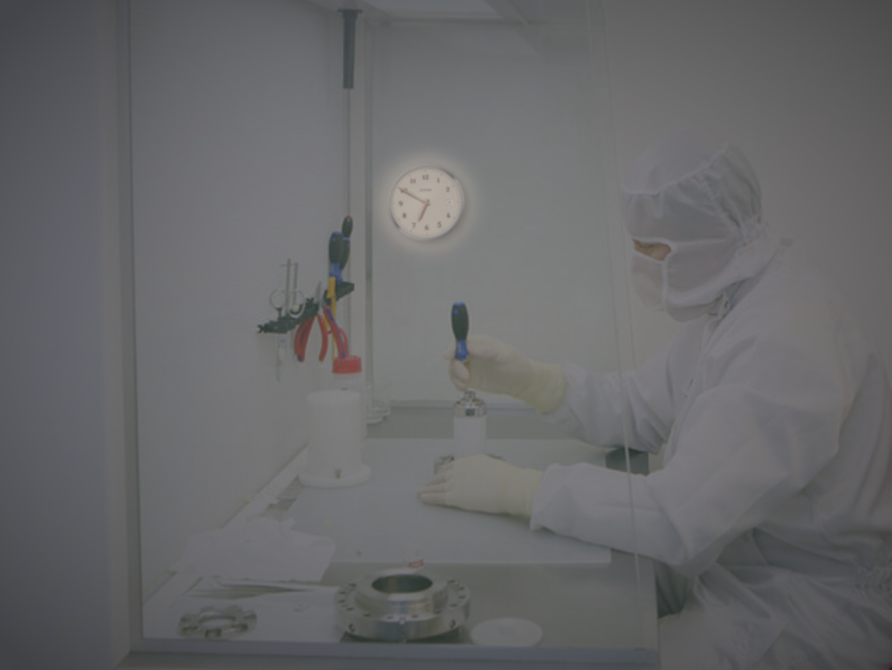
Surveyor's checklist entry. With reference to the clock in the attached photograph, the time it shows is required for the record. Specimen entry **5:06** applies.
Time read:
**6:50**
